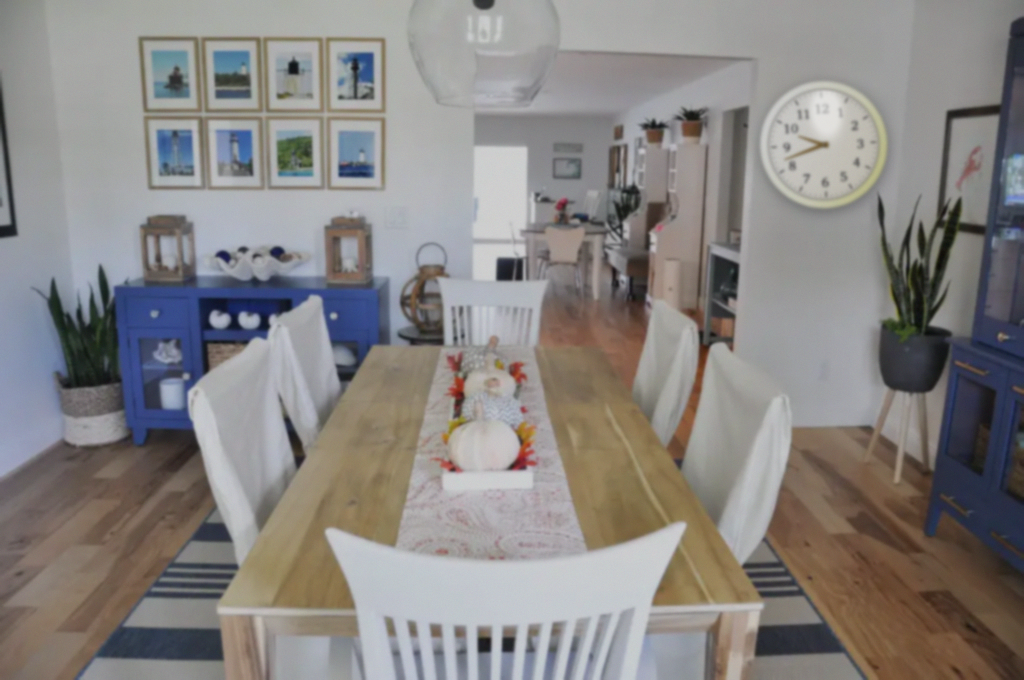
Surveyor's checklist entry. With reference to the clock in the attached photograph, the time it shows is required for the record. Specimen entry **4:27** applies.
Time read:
**9:42**
